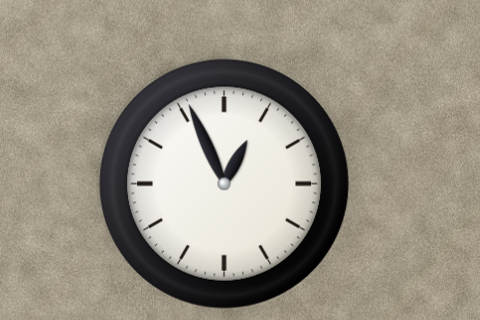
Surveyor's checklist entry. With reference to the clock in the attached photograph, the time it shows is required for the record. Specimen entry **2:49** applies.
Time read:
**12:56**
